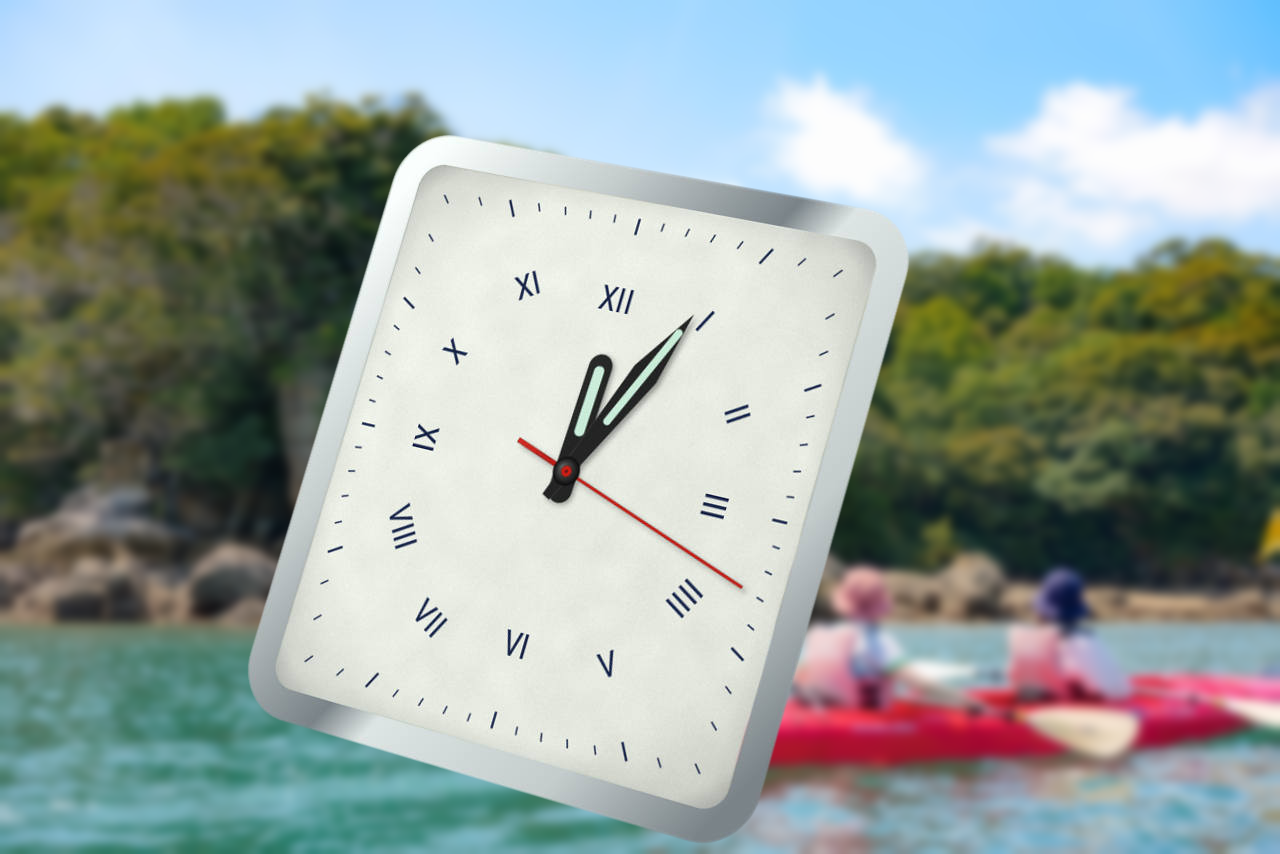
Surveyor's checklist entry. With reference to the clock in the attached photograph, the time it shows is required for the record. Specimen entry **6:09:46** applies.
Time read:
**12:04:18**
